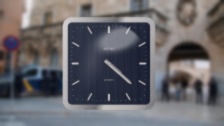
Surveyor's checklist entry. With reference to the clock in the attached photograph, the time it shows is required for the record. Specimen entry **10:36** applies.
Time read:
**4:22**
